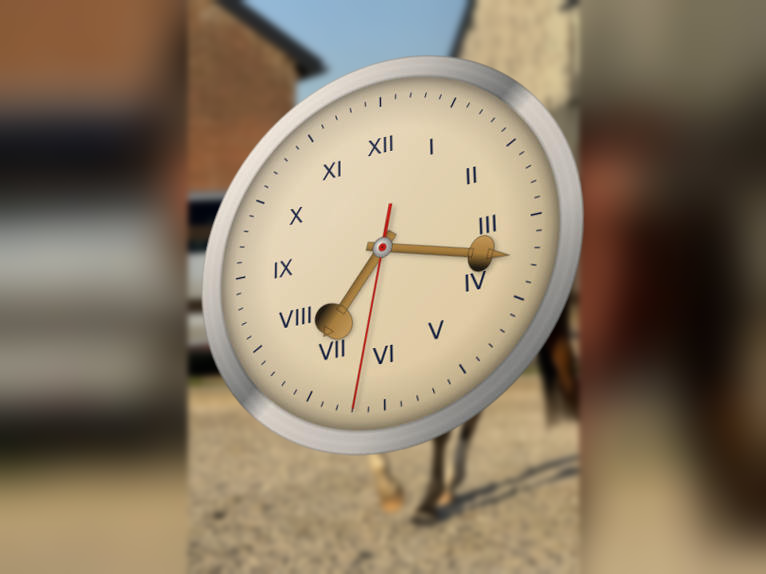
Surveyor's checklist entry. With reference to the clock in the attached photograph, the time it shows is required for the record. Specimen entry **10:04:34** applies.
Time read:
**7:17:32**
